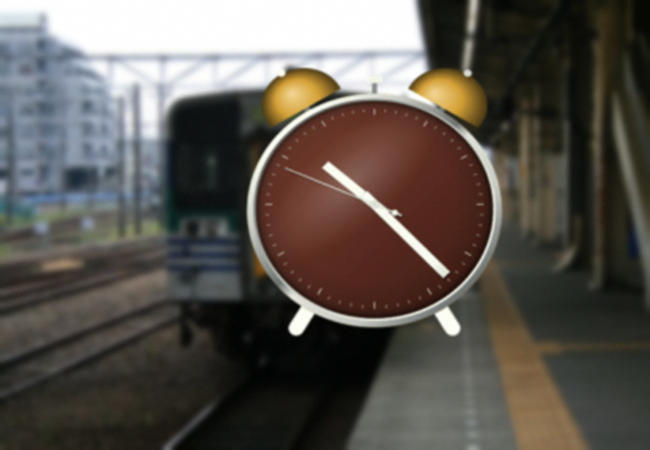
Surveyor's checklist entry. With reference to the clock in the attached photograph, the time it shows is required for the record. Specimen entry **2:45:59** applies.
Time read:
**10:22:49**
